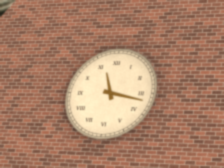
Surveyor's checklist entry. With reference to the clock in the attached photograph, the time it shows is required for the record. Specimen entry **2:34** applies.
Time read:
**11:17**
